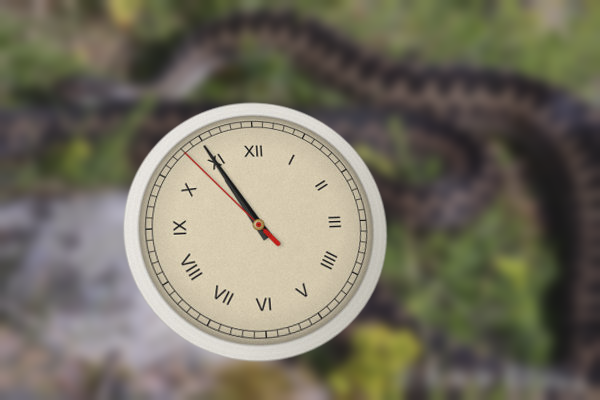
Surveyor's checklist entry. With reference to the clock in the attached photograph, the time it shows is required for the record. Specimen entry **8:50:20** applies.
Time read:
**10:54:53**
